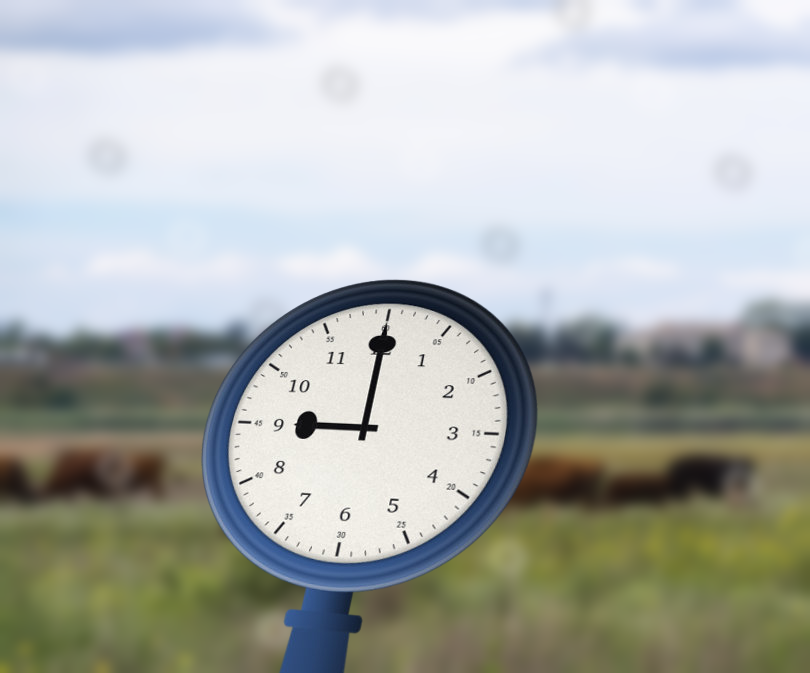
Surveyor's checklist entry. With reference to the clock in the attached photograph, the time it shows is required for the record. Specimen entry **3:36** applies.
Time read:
**9:00**
